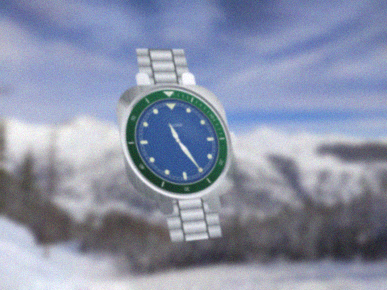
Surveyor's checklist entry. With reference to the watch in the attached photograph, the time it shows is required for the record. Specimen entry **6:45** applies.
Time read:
**11:25**
